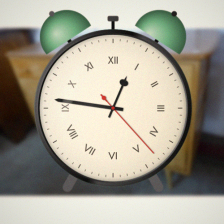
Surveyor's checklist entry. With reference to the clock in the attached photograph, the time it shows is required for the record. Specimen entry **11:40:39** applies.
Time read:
**12:46:23**
